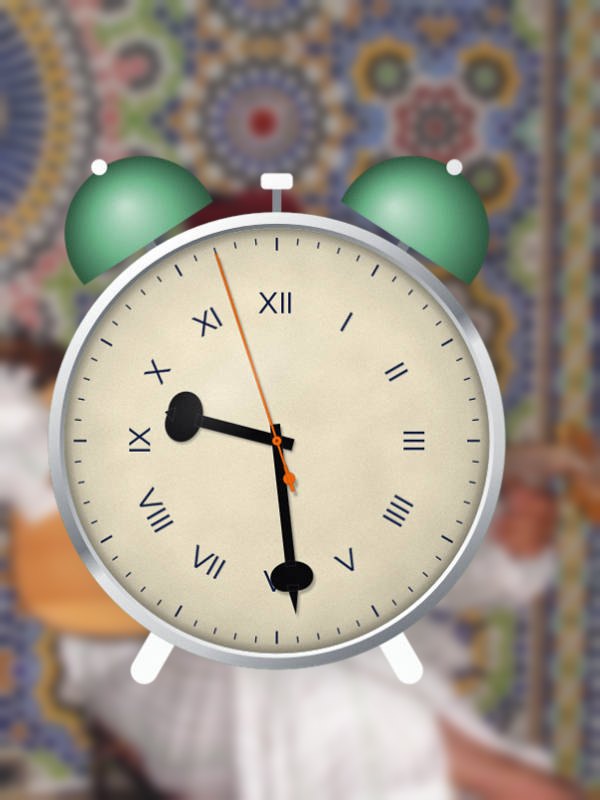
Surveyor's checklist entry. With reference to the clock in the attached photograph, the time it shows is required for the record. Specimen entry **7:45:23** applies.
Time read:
**9:28:57**
